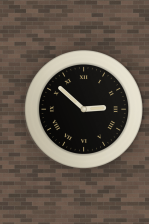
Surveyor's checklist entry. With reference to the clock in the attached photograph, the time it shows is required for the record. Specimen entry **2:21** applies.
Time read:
**2:52**
